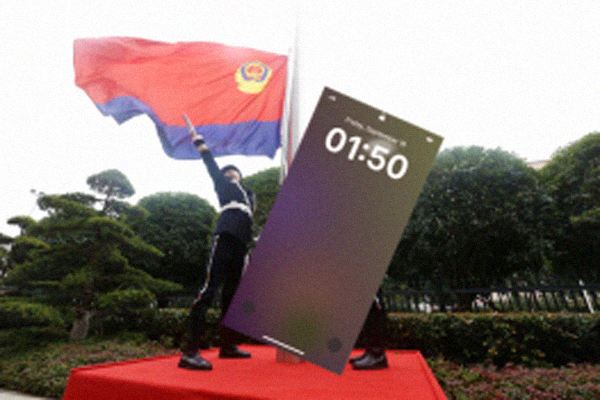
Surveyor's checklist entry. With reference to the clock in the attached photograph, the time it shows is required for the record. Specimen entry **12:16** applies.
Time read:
**1:50**
